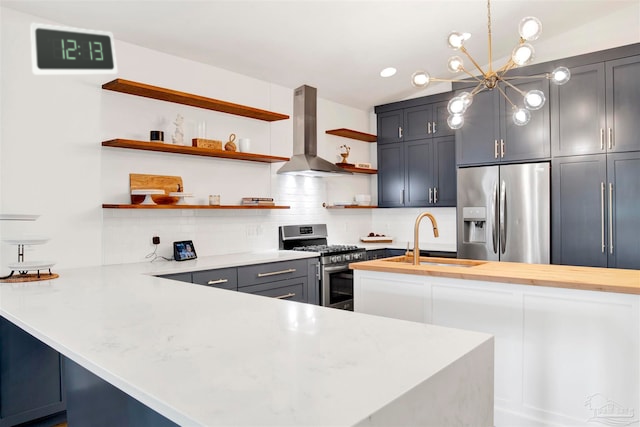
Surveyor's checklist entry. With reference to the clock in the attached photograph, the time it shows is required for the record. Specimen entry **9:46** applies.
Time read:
**12:13**
